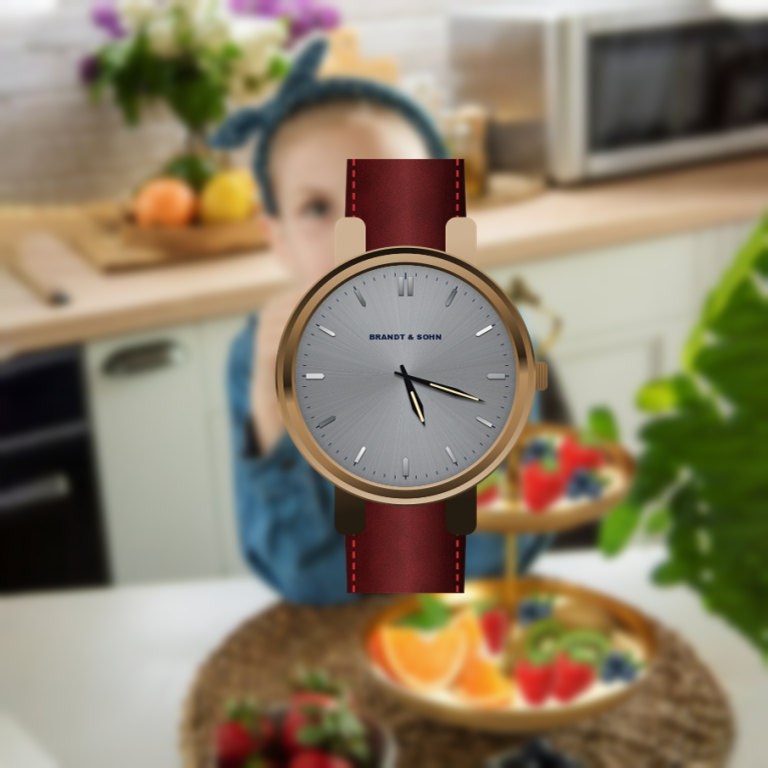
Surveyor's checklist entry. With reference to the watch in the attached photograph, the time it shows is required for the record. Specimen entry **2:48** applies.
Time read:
**5:18**
